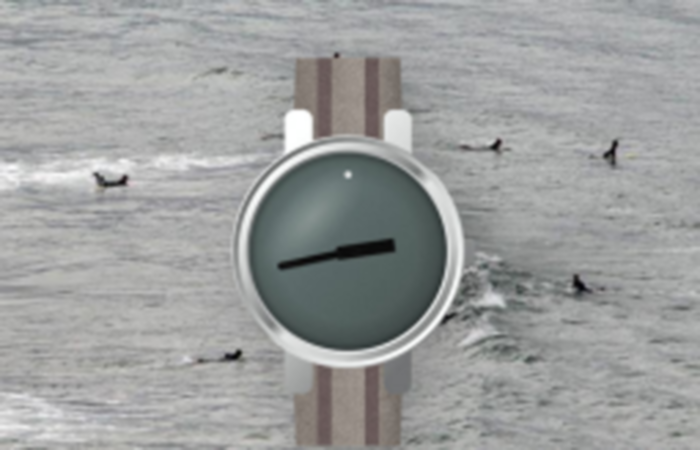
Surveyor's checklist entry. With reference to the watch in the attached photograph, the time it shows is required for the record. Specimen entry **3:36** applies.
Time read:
**2:43**
